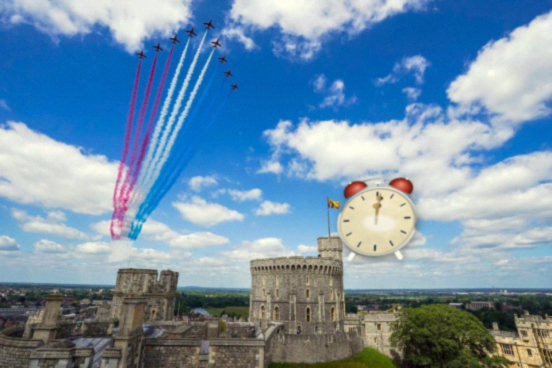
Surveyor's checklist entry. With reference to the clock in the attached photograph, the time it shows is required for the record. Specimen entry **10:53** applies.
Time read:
**12:01**
